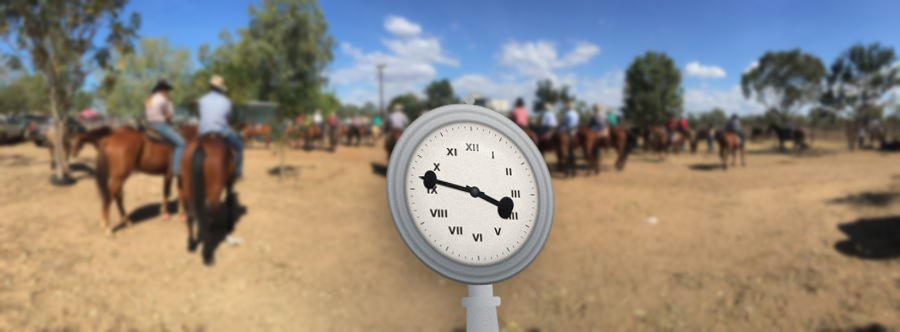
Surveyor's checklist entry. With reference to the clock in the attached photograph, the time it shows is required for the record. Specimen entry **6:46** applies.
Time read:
**3:47**
